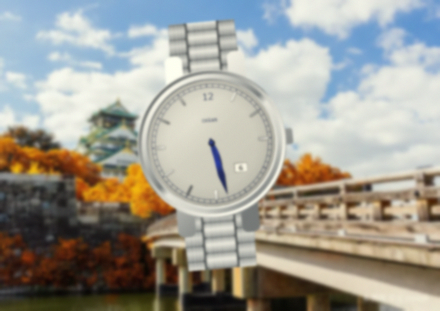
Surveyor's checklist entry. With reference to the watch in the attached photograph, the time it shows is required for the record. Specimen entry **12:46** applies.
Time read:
**5:28**
